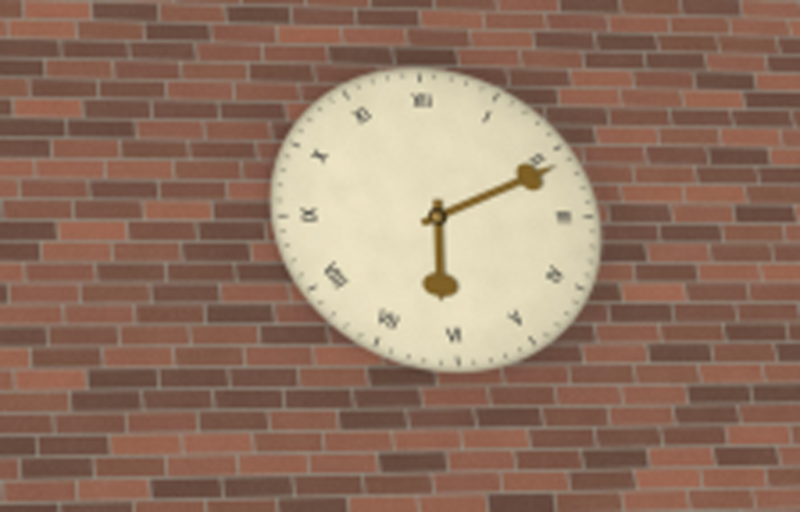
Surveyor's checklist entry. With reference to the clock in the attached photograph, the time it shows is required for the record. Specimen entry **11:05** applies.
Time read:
**6:11**
